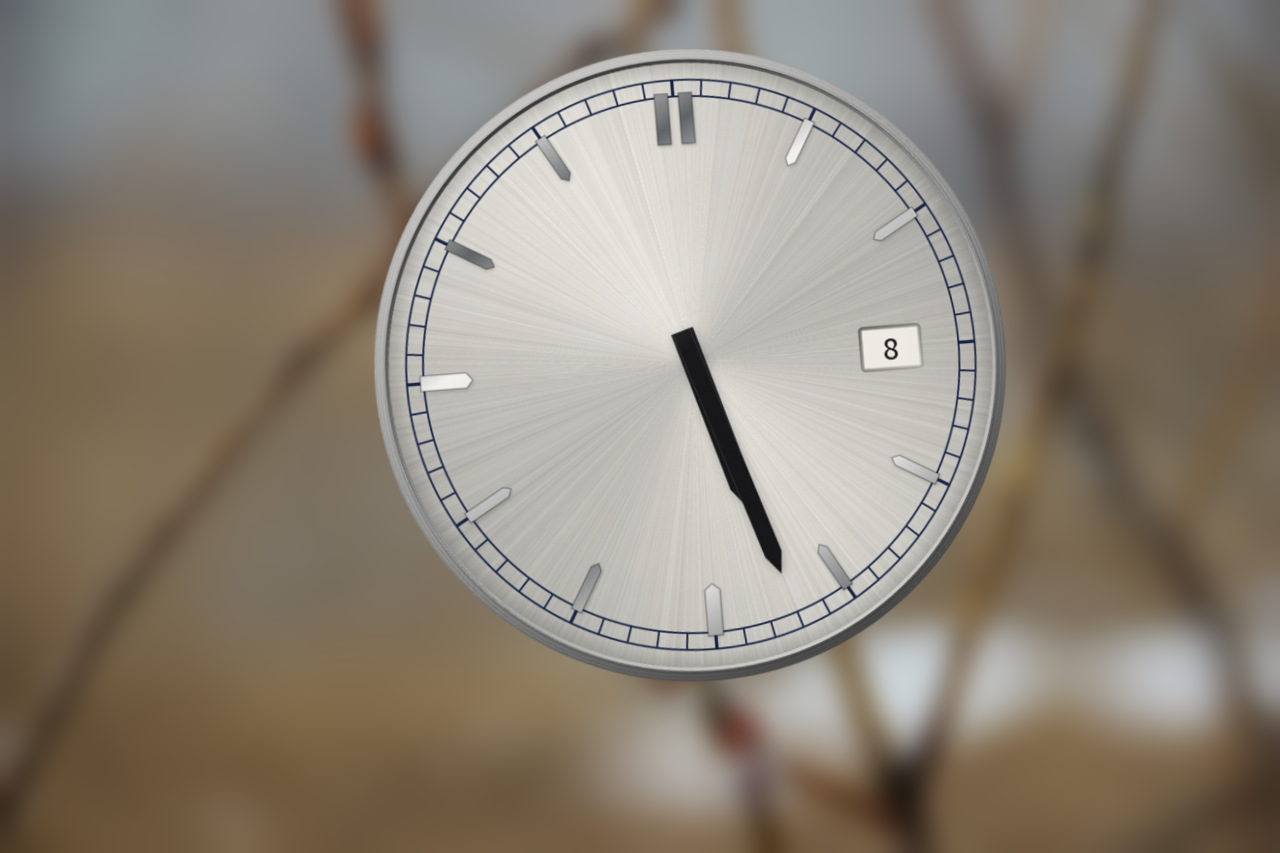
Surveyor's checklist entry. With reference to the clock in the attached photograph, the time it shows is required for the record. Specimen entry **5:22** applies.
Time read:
**5:27**
